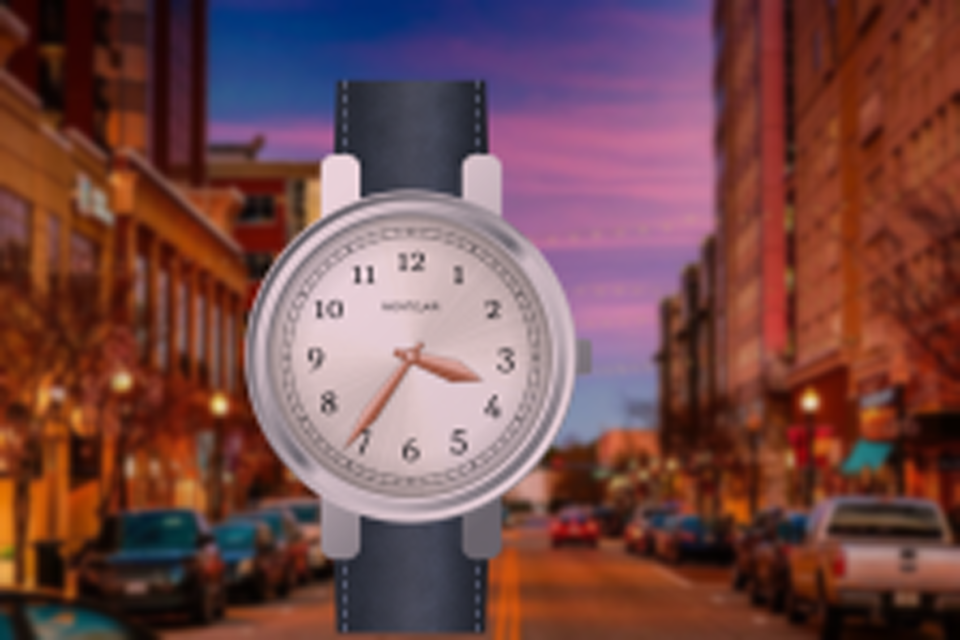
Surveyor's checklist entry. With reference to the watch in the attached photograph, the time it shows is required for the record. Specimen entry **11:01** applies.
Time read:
**3:36**
